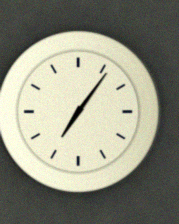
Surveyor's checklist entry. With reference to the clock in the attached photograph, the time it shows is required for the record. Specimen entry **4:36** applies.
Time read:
**7:06**
